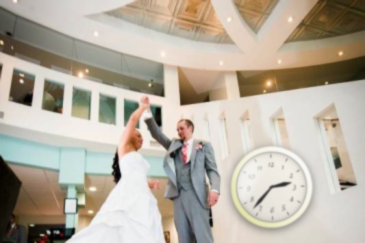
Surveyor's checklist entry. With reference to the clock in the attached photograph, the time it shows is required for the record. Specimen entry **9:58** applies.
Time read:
**2:37**
